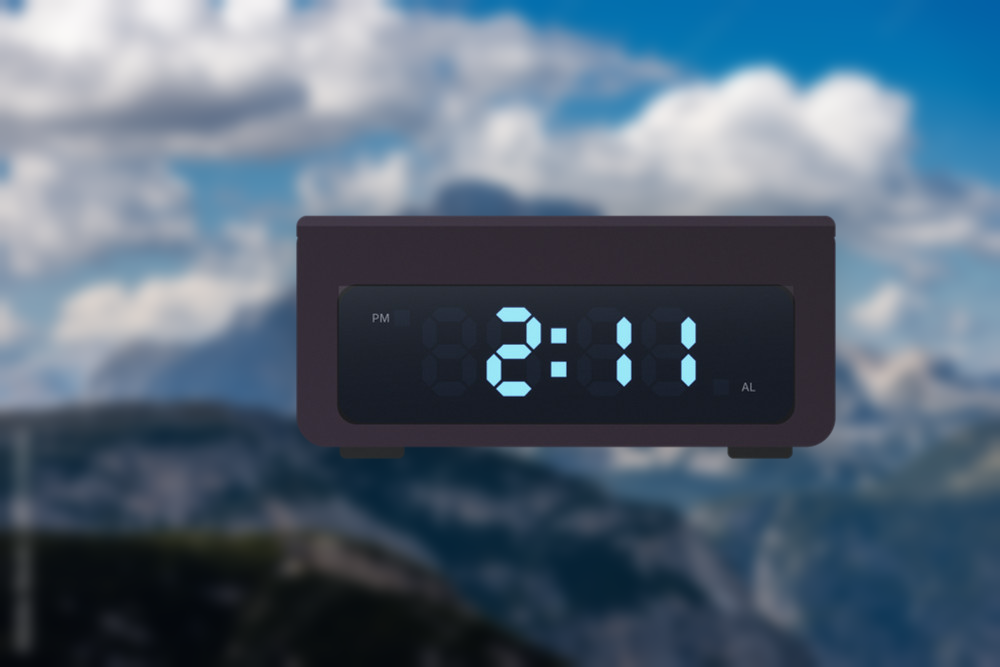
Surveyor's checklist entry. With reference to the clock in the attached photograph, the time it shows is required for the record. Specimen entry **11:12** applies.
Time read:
**2:11**
